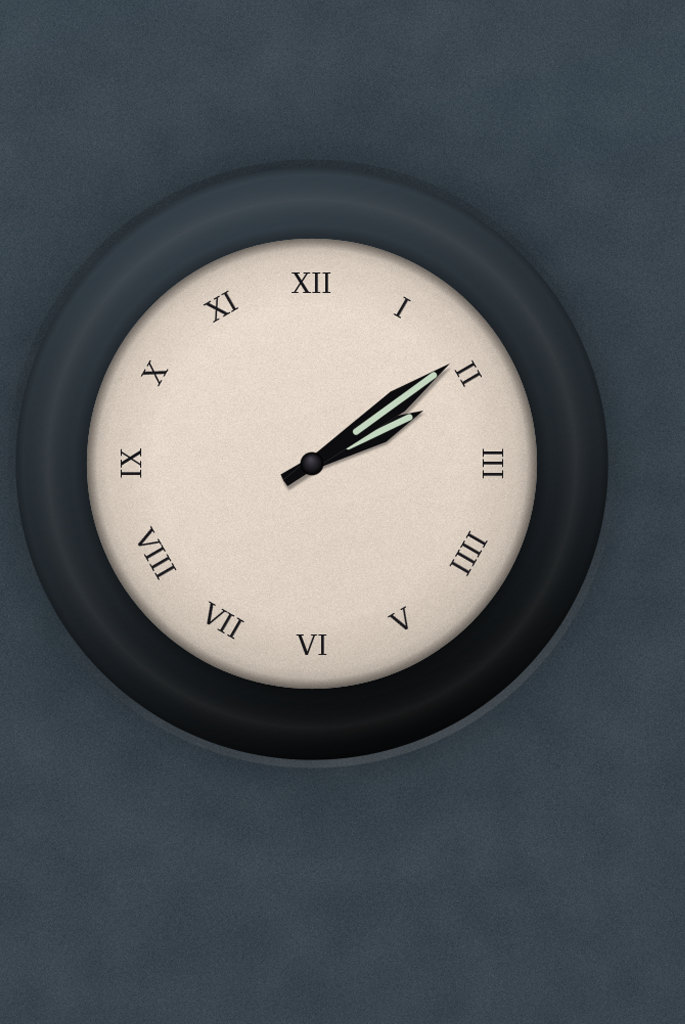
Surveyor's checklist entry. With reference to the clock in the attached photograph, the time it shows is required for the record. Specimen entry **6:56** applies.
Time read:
**2:09**
